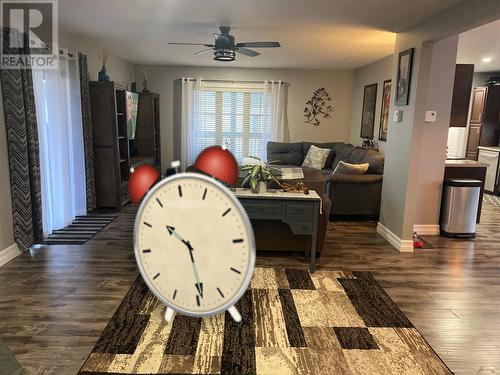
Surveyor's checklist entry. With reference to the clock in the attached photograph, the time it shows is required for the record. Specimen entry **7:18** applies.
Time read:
**10:29**
